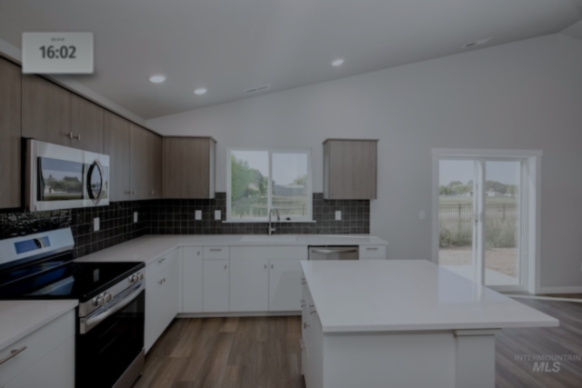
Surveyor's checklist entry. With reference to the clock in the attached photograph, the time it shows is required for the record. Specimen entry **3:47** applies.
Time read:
**16:02**
